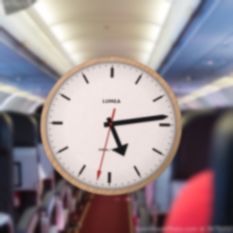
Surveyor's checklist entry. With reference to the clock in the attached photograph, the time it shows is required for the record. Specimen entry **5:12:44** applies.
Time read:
**5:13:32**
